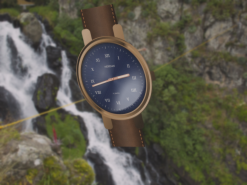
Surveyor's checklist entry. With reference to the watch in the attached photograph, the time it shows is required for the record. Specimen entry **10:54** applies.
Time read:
**2:43**
